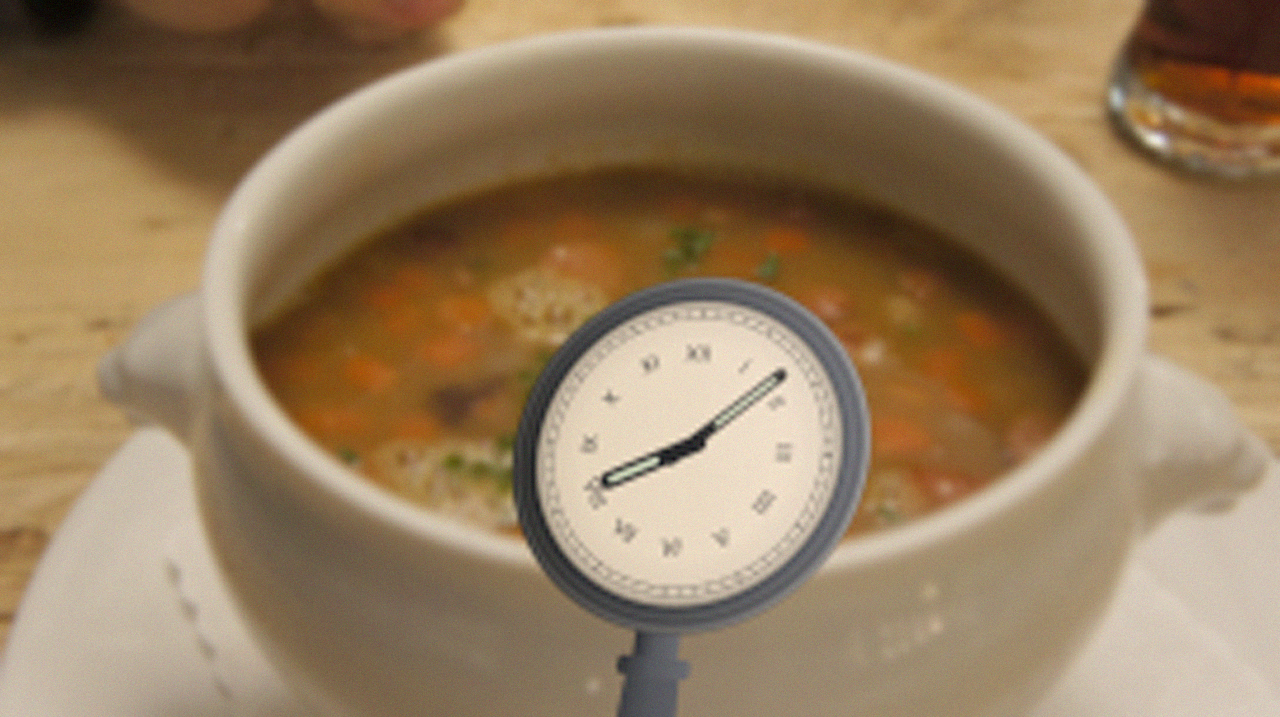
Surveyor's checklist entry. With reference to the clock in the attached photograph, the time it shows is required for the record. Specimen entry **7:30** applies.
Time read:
**8:08**
